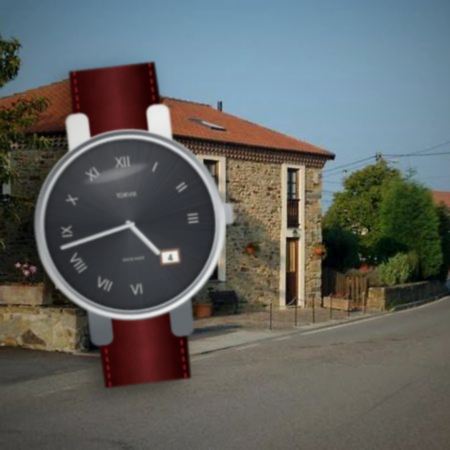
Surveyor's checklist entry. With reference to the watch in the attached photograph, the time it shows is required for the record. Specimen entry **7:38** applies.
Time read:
**4:43**
